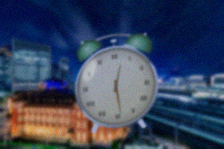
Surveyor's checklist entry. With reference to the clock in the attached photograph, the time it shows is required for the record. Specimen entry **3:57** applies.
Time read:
**12:29**
